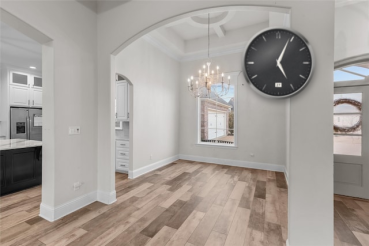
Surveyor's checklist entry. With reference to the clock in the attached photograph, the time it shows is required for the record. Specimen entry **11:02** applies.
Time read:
**5:04**
